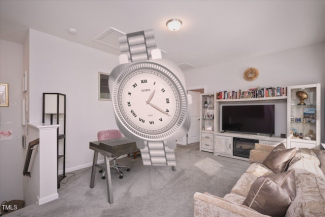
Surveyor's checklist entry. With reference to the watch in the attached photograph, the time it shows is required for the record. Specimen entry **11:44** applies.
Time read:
**1:21**
